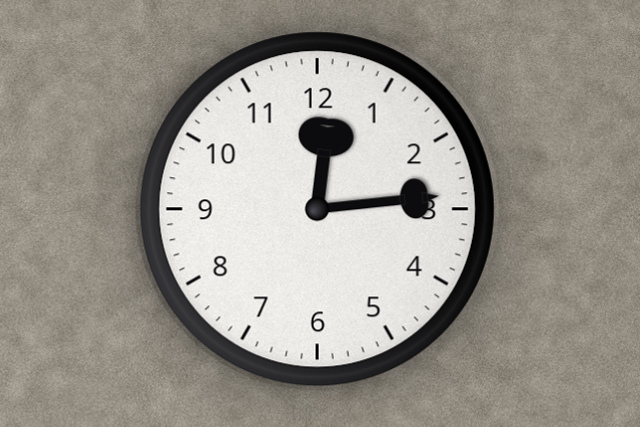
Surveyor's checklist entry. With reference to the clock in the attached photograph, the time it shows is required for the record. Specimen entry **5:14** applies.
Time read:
**12:14**
